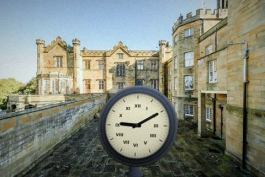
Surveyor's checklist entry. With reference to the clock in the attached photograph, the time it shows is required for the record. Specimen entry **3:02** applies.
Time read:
**9:10**
